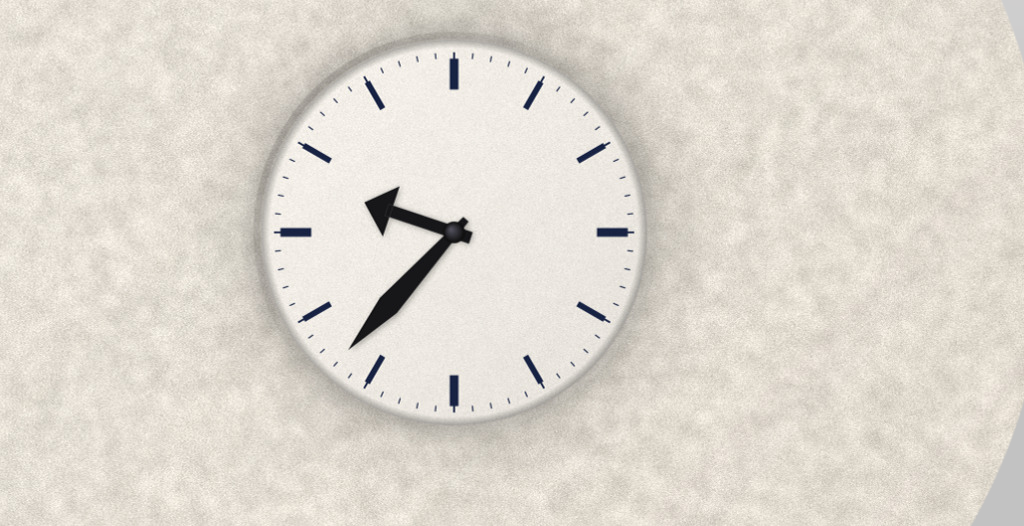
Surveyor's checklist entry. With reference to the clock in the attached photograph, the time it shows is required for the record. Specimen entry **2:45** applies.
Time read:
**9:37**
